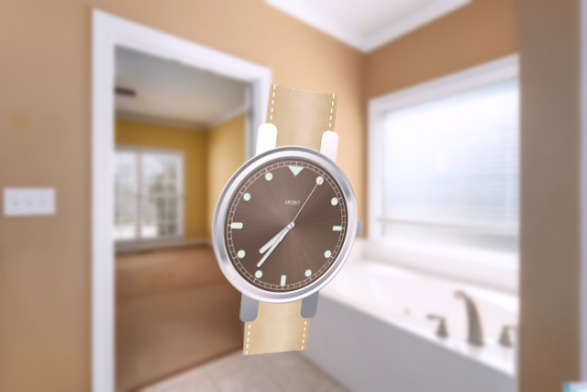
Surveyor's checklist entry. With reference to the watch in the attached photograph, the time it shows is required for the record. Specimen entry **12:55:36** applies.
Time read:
**7:36:05**
